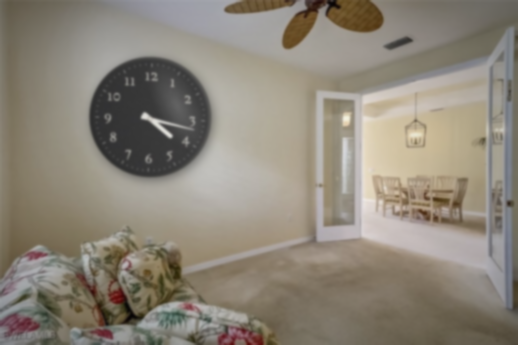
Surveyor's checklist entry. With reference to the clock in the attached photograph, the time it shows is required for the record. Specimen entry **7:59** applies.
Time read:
**4:17**
